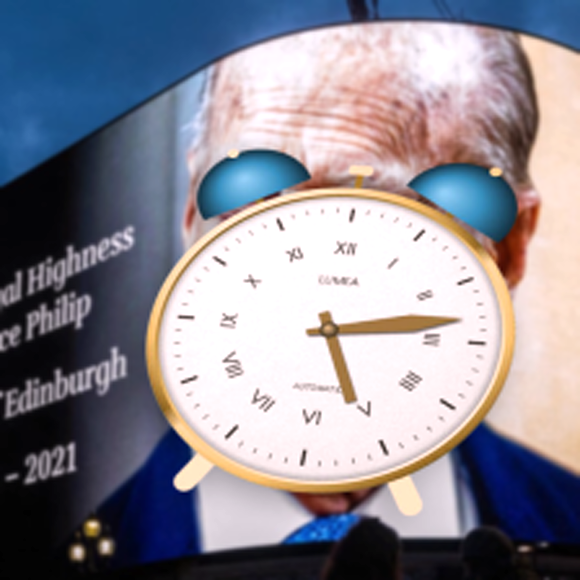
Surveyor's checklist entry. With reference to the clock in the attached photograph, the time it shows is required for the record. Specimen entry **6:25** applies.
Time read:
**5:13**
